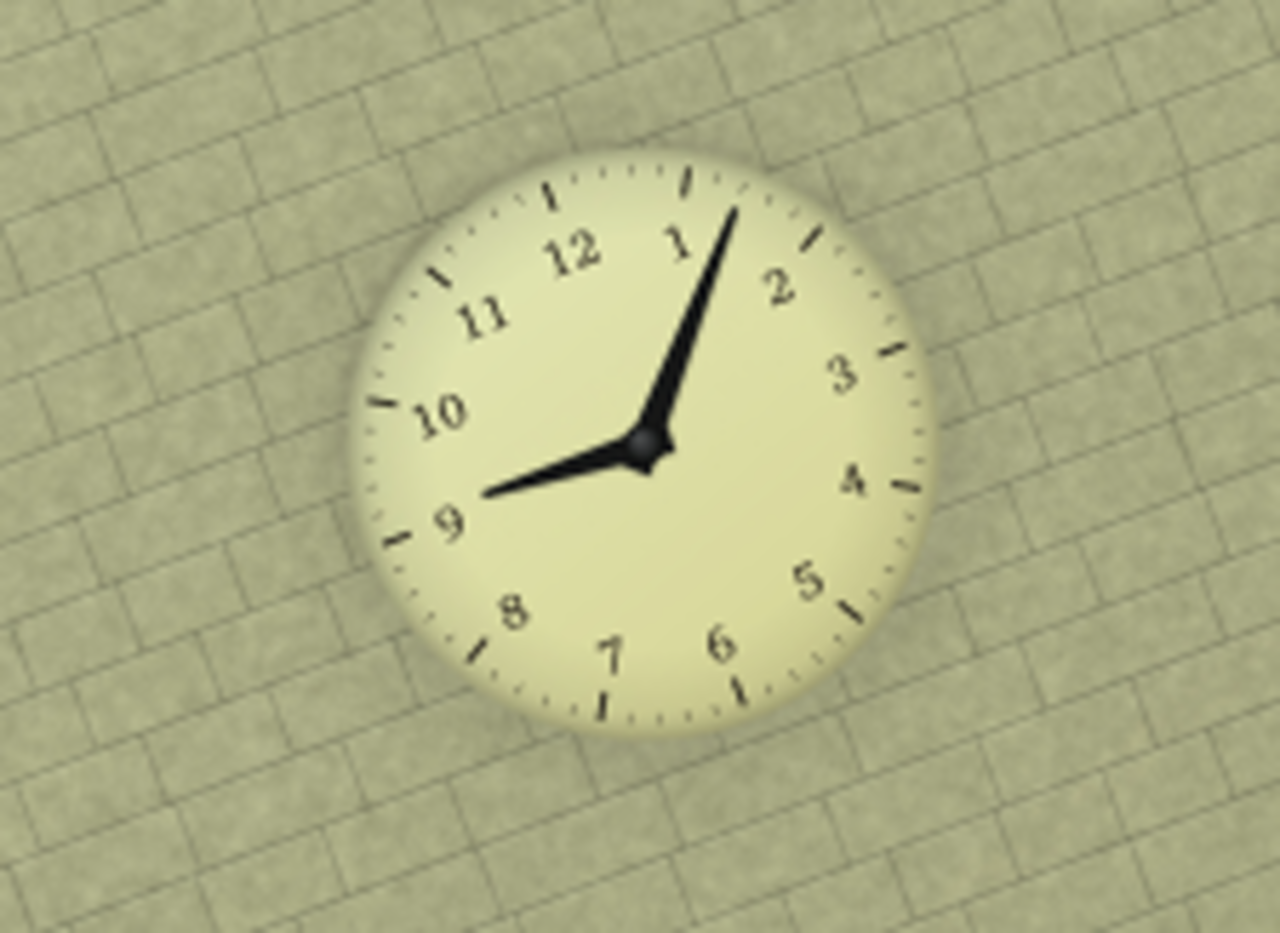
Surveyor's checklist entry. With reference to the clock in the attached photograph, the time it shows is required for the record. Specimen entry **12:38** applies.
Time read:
**9:07**
